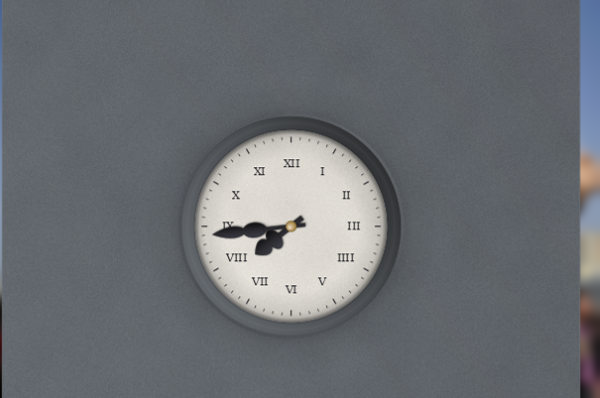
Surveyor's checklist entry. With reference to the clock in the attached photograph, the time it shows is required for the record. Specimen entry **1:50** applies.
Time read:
**7:44**
